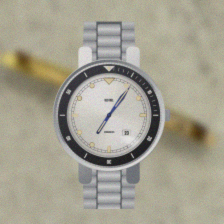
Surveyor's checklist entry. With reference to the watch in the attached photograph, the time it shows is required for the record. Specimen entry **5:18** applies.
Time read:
**7:06**
